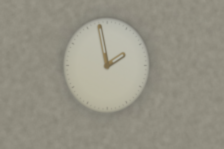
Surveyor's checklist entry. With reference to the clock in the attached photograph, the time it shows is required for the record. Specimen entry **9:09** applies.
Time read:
**1:58**
